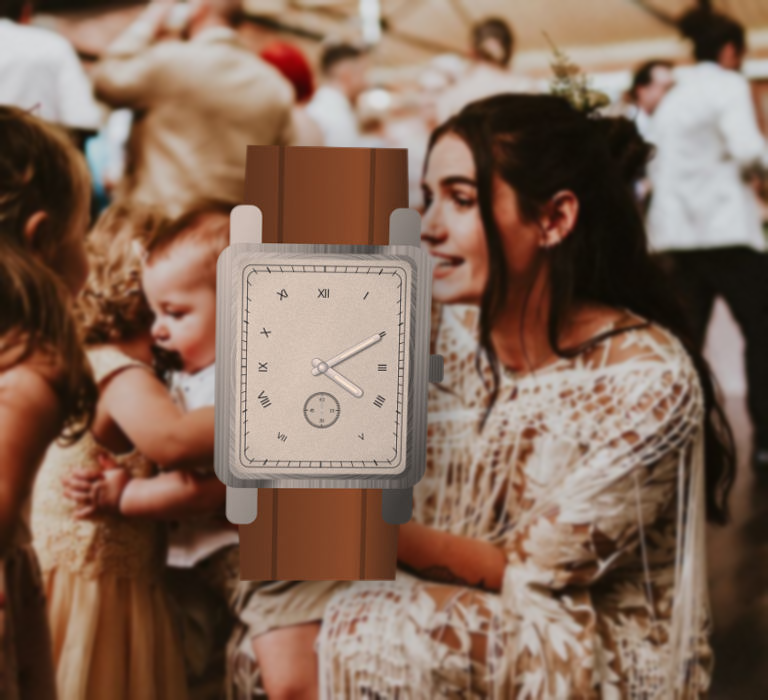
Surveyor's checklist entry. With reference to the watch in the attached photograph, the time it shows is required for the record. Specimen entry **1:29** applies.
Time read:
**4:10**
